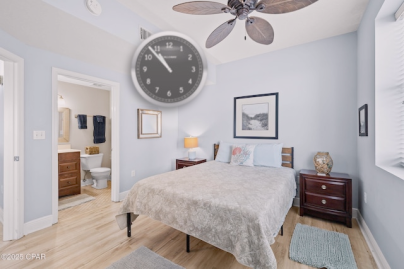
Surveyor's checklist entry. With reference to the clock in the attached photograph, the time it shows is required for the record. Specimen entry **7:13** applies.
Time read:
**10:53**
